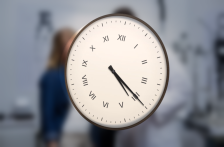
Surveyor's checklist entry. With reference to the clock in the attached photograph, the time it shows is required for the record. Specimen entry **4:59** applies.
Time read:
**4:20**
